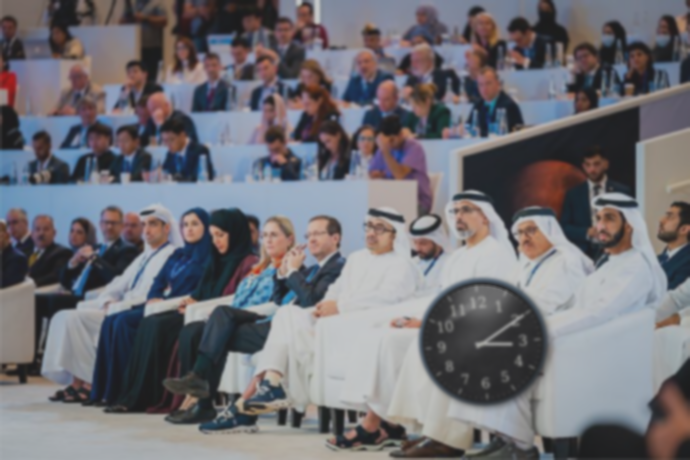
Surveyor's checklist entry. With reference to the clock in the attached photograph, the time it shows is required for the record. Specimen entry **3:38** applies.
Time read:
**3:10**
